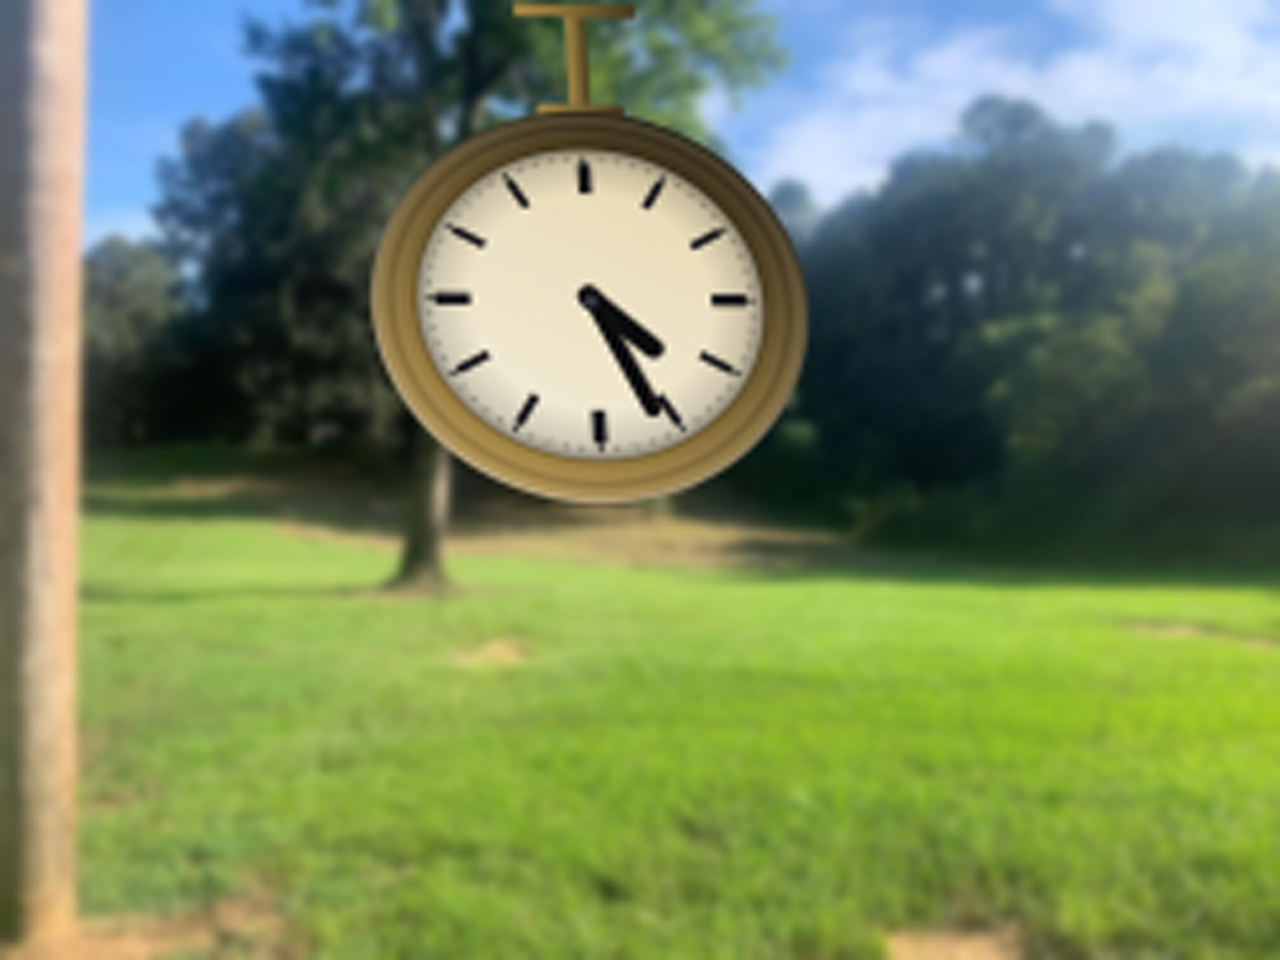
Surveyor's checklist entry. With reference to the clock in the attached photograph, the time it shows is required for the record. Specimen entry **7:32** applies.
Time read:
**4:26**
